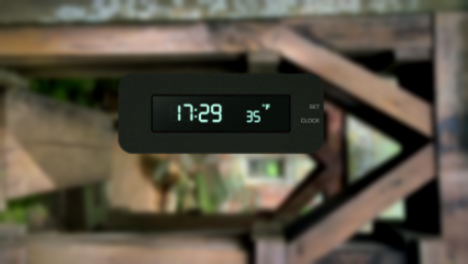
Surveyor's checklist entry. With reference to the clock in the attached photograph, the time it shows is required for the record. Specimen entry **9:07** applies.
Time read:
**17:29**
